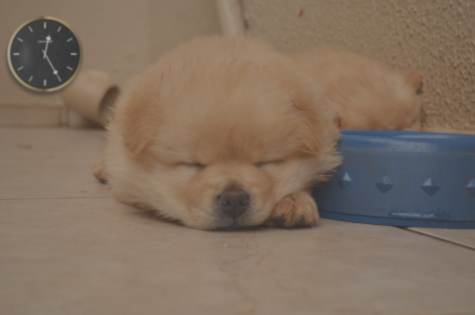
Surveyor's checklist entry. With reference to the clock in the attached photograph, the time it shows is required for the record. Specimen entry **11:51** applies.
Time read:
**12:25**
